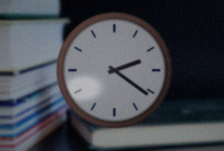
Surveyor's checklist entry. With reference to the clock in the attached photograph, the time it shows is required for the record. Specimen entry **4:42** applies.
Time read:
**2:21**
